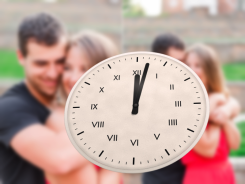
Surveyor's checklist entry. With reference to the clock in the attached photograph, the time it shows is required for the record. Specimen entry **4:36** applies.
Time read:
**12:02**
